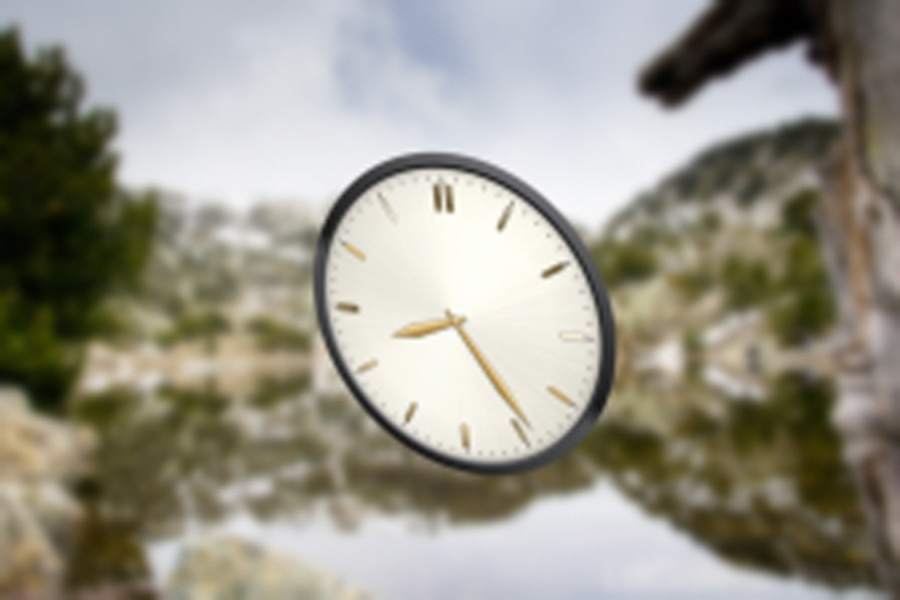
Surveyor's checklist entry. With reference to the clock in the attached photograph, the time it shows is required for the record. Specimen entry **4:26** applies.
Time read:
**8:24**
